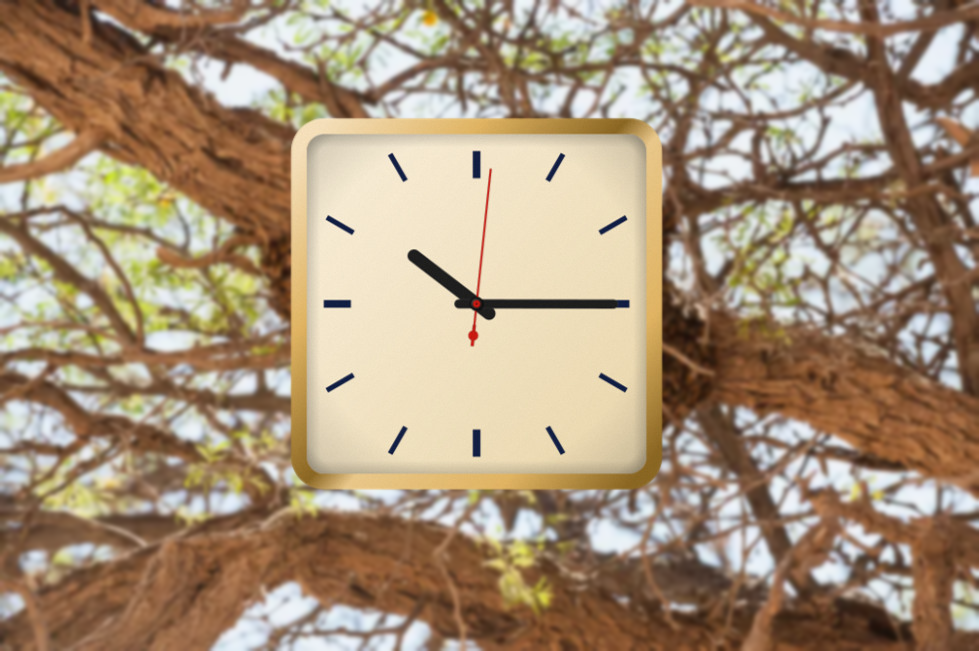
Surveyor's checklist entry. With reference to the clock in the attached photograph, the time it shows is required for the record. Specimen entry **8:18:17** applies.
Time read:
**10:15:01**
